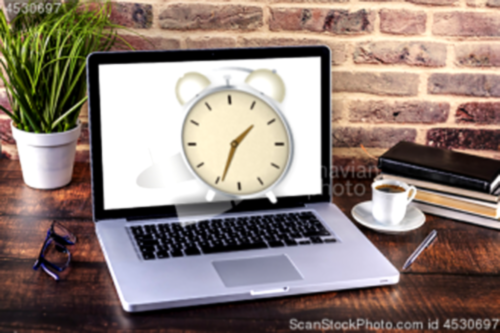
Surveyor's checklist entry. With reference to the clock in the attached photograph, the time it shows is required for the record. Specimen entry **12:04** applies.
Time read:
**1:34**
